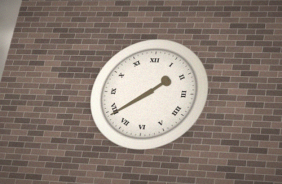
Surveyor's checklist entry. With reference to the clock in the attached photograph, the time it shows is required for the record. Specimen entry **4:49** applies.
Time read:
**1:39**
